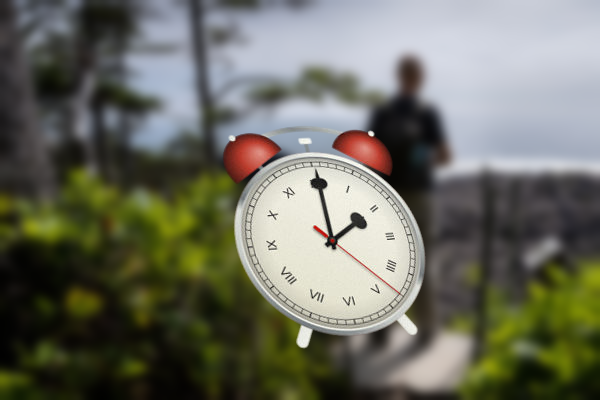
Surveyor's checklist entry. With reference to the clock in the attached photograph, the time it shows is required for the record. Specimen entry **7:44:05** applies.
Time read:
**2:00:23**
